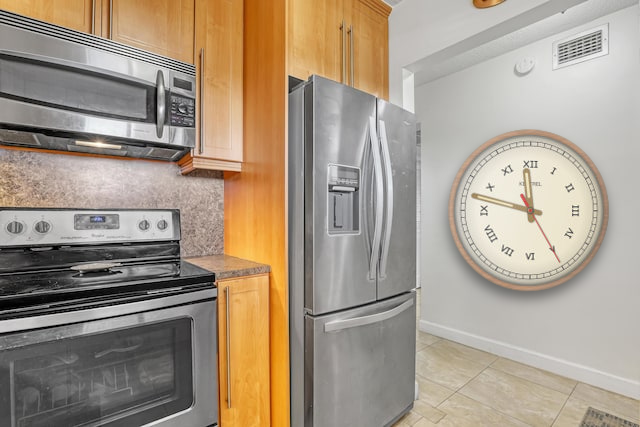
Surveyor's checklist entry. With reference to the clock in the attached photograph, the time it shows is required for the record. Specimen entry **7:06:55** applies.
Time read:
**11:47:25**
